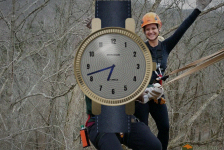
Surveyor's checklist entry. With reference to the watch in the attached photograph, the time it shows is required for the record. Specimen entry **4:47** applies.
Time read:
**6:42**
